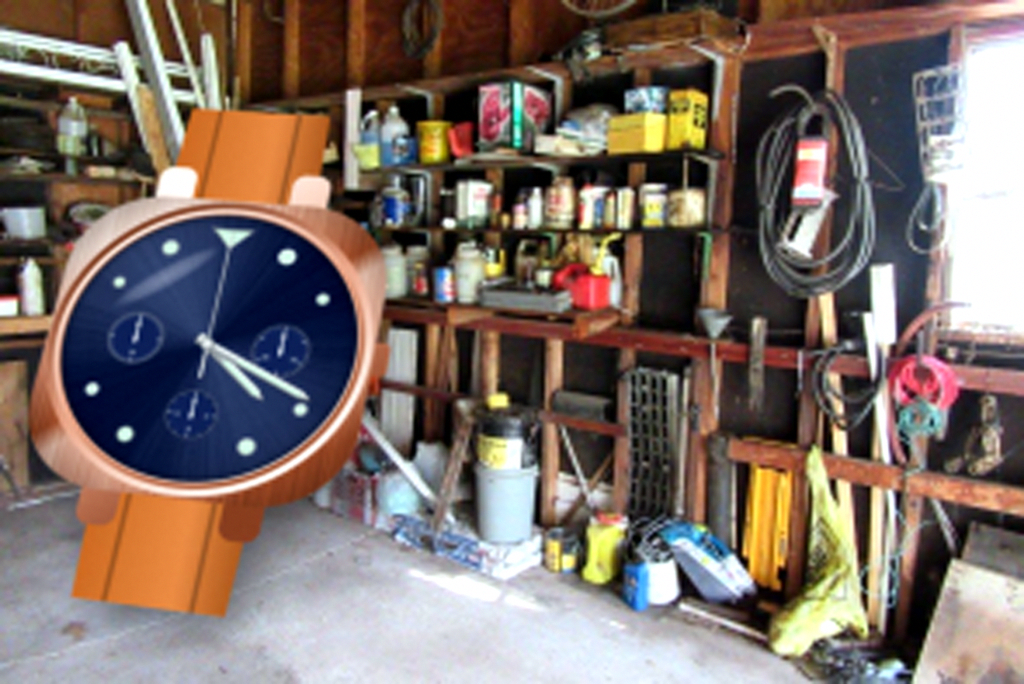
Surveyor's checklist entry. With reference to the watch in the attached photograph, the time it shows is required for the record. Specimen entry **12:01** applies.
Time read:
**4:19**
